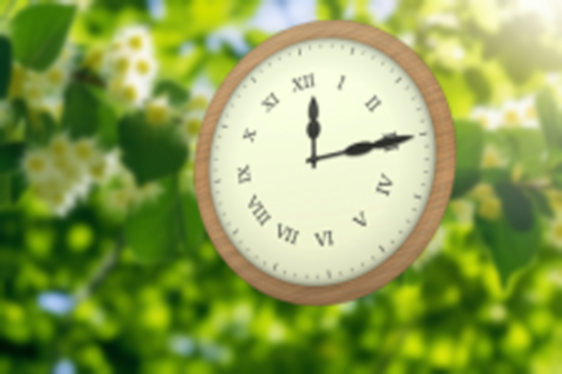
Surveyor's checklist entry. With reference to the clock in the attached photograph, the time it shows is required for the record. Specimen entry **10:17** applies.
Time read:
**12:15**
